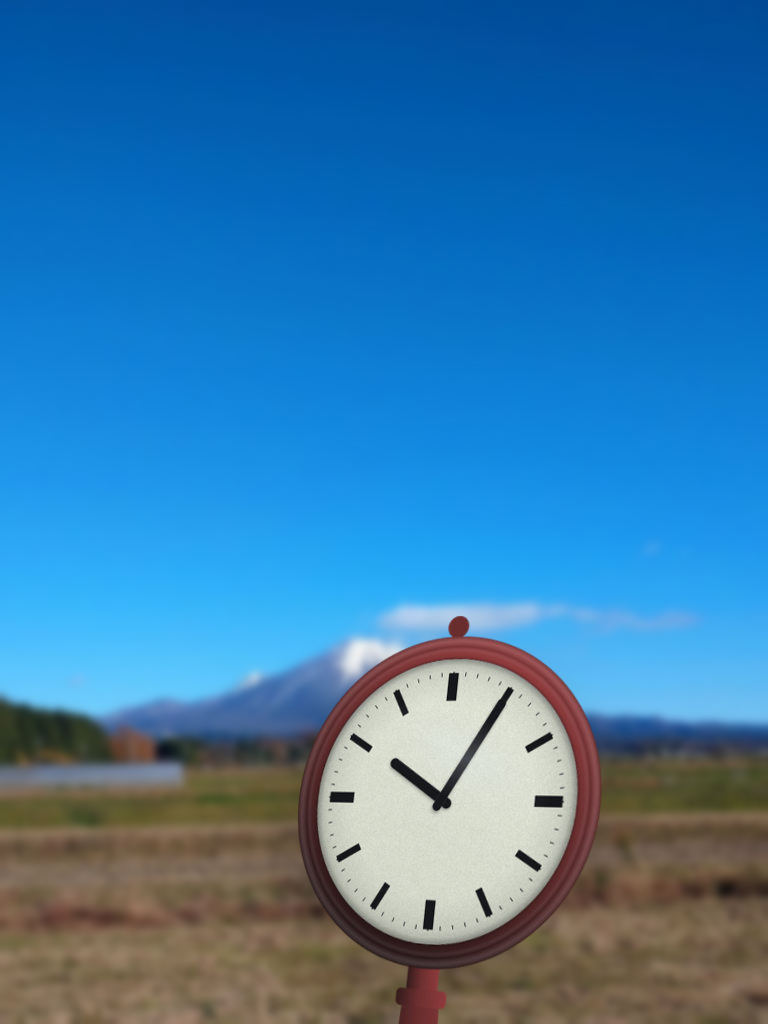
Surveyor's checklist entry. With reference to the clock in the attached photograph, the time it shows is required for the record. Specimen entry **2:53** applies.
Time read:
**10:05**
